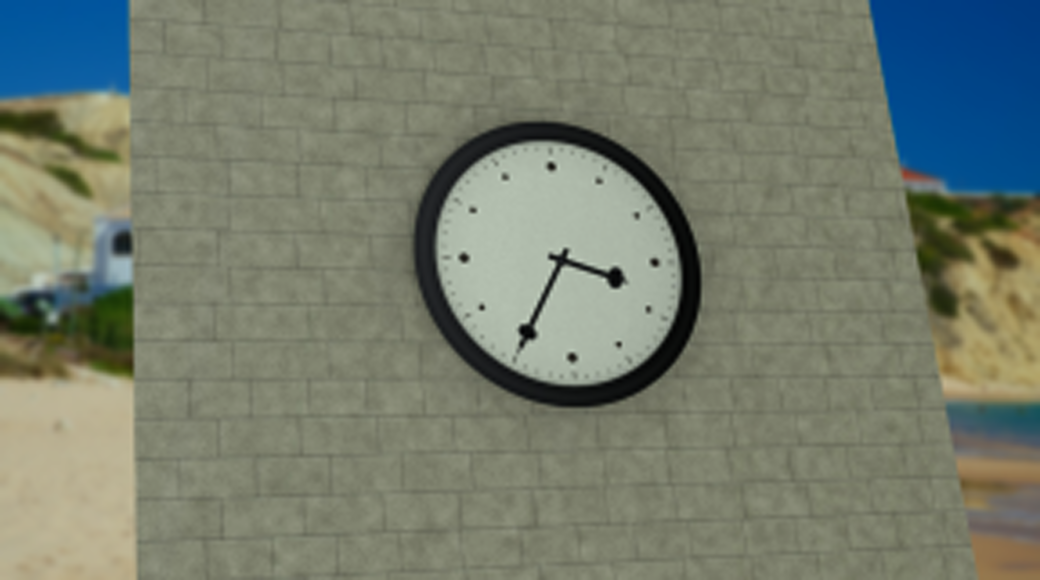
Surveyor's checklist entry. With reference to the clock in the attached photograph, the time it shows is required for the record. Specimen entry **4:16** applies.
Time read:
**3:35**
